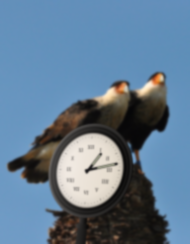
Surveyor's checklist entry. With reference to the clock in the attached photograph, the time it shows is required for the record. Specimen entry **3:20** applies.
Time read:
**1:13**
